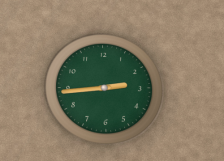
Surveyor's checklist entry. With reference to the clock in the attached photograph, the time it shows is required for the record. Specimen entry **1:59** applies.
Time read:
**2:44**
